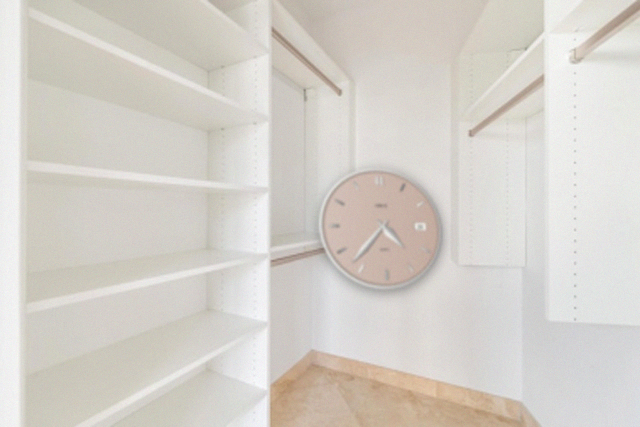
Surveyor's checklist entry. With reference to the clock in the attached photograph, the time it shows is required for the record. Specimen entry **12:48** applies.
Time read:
**4:37**
